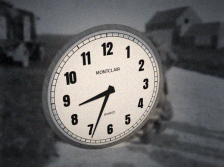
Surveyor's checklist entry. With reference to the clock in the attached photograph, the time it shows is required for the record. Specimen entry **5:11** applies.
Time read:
**8:34**
